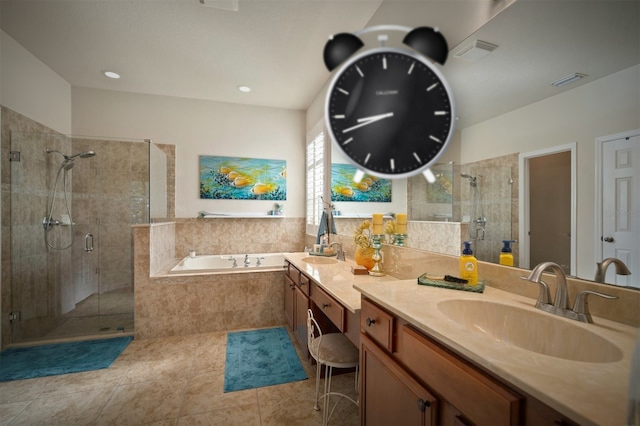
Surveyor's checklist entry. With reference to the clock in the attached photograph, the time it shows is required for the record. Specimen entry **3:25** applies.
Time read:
**8:42**
